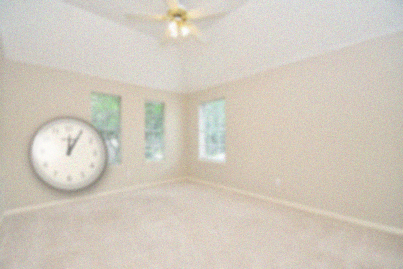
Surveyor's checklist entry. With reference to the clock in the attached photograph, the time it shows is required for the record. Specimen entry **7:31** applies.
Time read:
**12:05**
